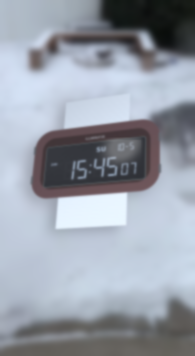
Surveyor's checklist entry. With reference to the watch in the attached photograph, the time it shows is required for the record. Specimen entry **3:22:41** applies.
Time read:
**15:45:07**
